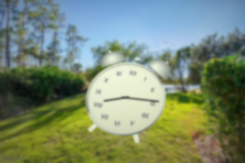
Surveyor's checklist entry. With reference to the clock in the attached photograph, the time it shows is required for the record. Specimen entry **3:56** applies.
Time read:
**8:14**
